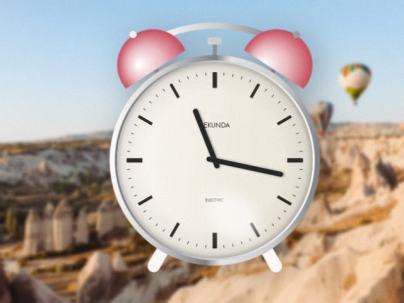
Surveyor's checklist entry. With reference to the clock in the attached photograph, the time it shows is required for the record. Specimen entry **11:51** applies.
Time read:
**11:17**
